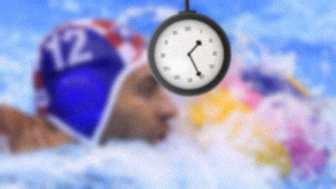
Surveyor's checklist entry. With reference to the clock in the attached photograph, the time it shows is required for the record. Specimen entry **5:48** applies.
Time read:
**1:26**
